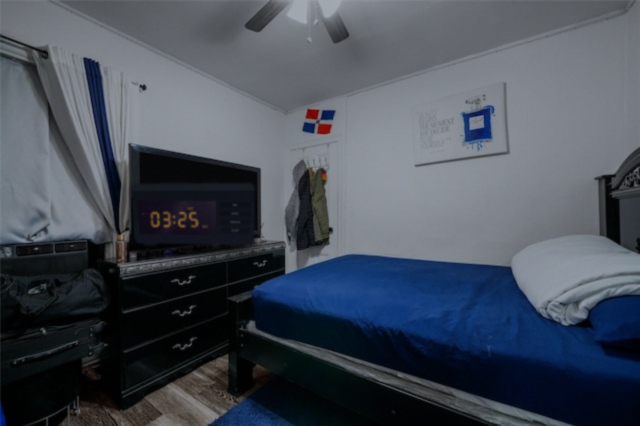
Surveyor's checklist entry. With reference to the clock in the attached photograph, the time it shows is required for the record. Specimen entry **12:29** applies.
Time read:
**3:25**
